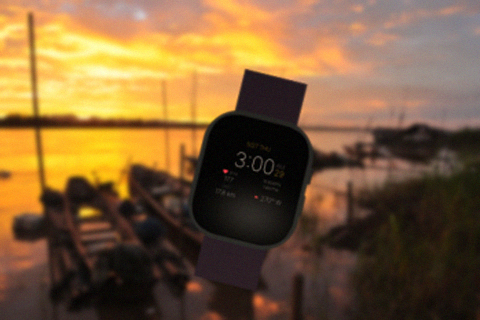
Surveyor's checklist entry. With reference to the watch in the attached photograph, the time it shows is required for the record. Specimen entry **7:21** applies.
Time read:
**3:00**
